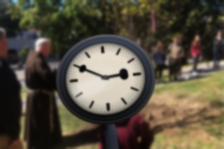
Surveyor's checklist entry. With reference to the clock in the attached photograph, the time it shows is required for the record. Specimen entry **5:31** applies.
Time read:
**2:50**
